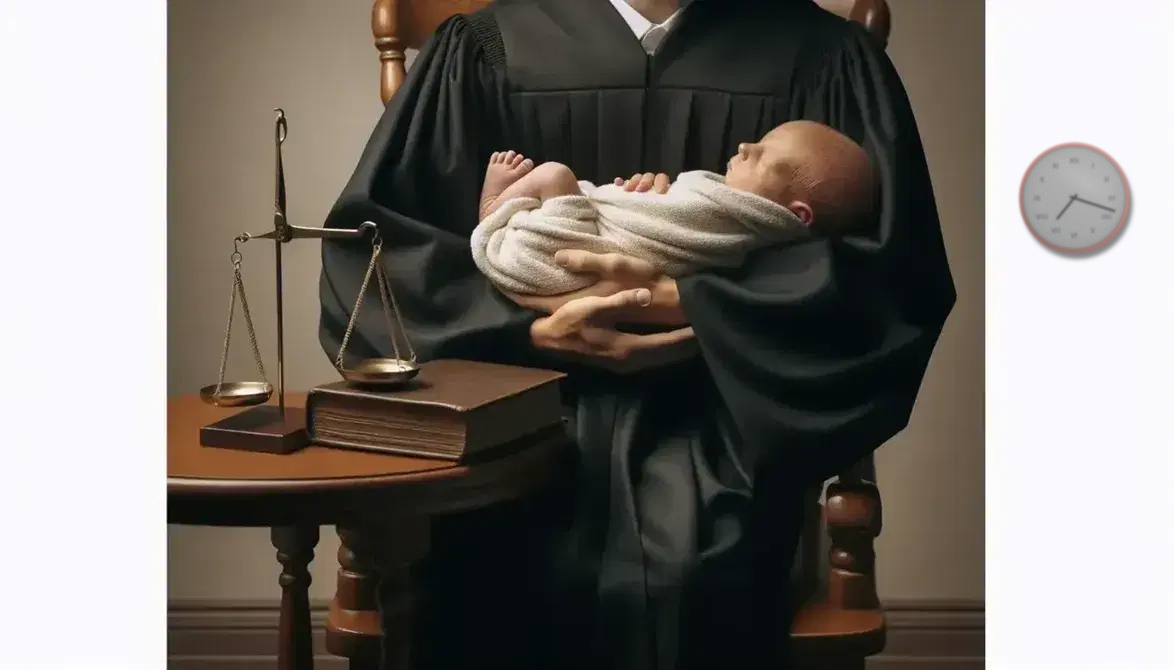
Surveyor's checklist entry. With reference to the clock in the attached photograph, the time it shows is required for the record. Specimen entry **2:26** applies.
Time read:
**7:18**
